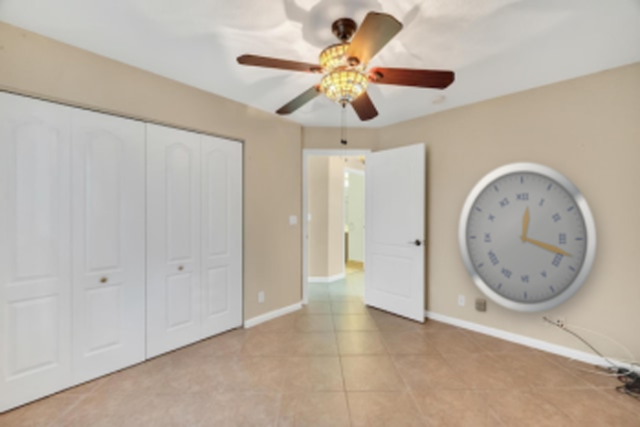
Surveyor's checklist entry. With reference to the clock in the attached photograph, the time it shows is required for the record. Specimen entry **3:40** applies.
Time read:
**12:18**
